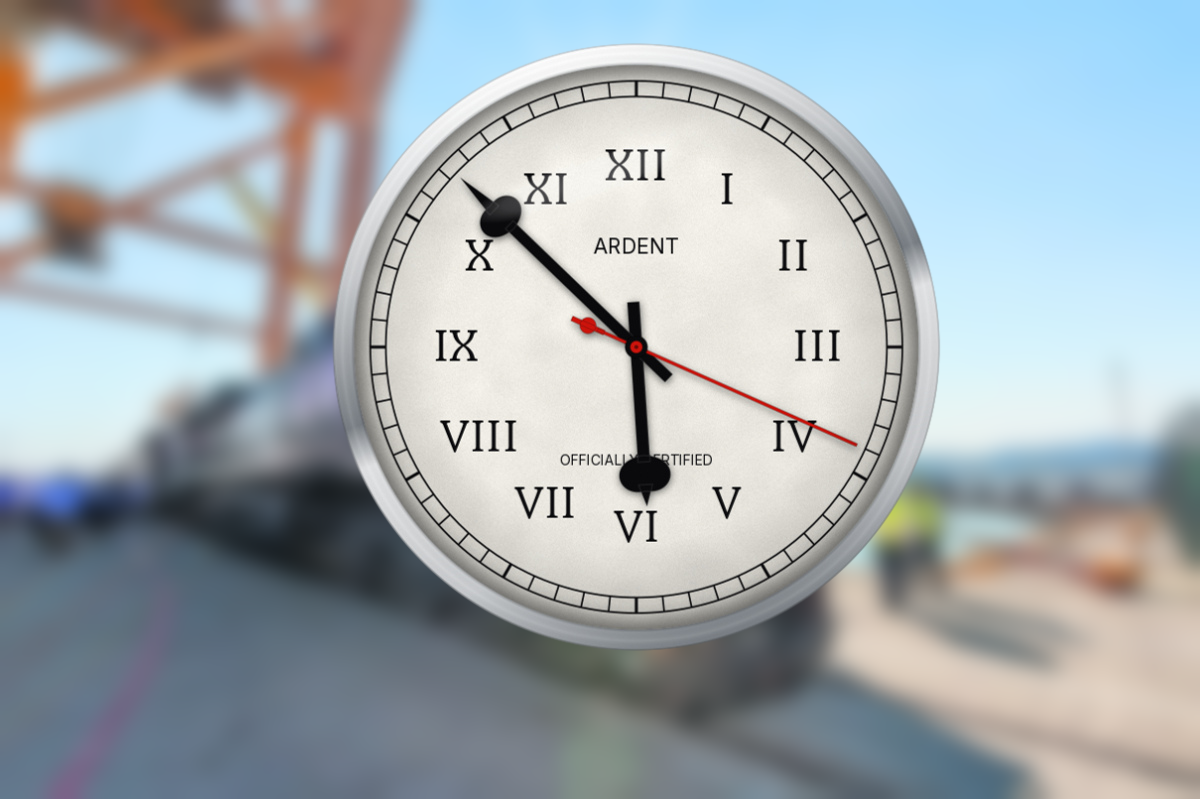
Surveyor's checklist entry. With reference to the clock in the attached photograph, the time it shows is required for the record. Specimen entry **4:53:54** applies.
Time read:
**5:52:19**
